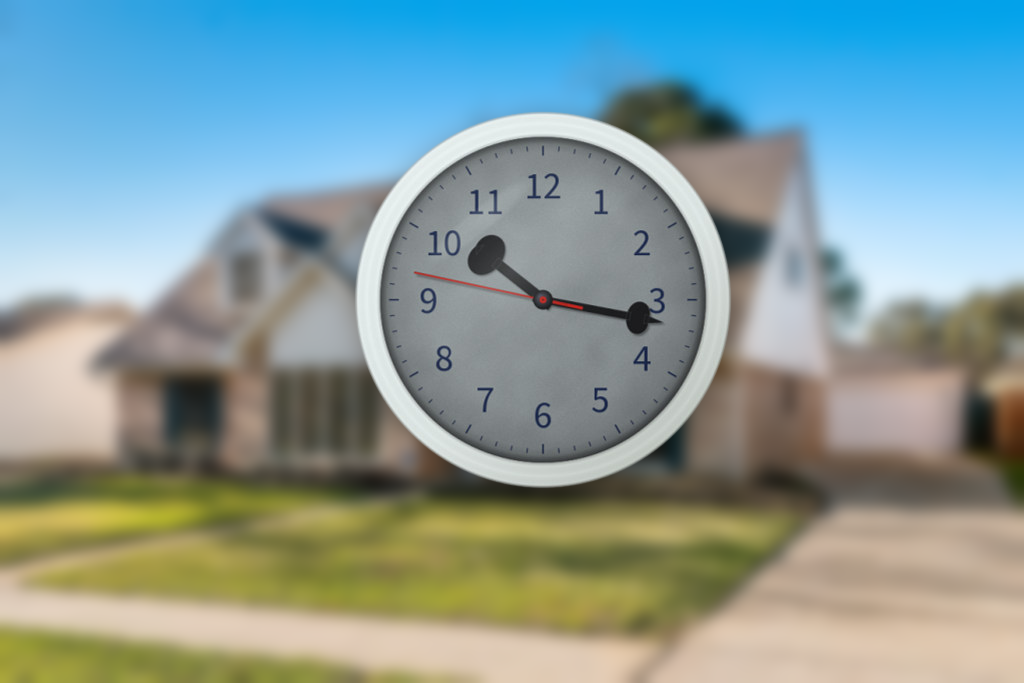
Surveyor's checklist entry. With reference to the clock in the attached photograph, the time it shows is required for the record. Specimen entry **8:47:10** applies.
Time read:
**10:16:47**
